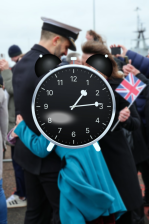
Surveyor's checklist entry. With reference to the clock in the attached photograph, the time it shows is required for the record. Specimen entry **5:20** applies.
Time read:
**1:14**
